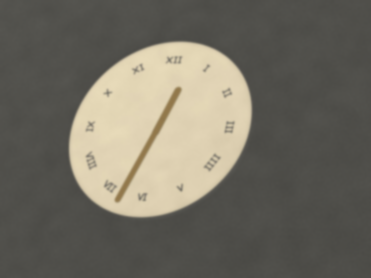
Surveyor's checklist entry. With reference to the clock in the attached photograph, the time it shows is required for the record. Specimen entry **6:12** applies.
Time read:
**12:33**
